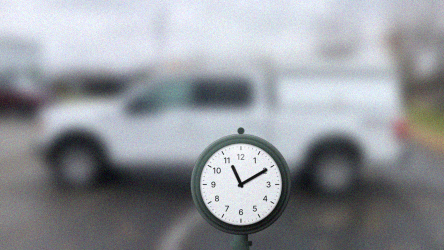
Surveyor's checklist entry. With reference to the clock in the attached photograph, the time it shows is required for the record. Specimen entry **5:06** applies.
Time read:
**11:10**
